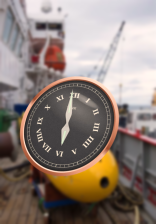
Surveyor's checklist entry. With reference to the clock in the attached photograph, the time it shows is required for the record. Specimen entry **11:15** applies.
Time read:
**5:59**
